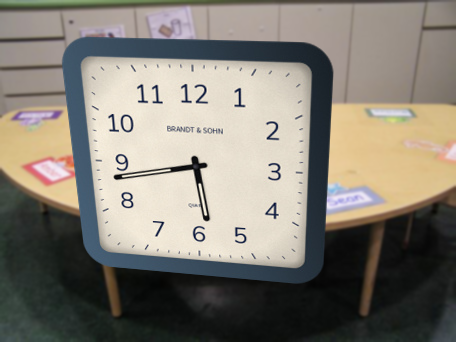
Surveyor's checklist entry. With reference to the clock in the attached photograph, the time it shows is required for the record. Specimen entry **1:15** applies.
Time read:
**5:43**
